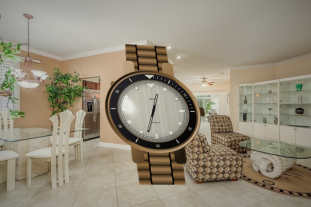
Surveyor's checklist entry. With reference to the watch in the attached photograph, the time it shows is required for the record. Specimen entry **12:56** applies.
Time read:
**12:33**
